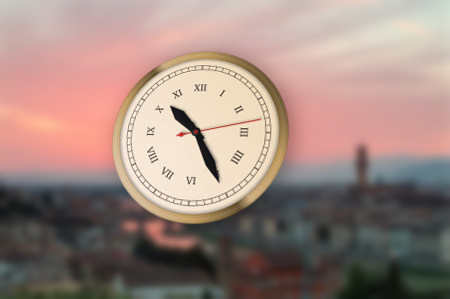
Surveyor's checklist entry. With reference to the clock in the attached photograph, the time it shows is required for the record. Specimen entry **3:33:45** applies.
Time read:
**10:25:13**
